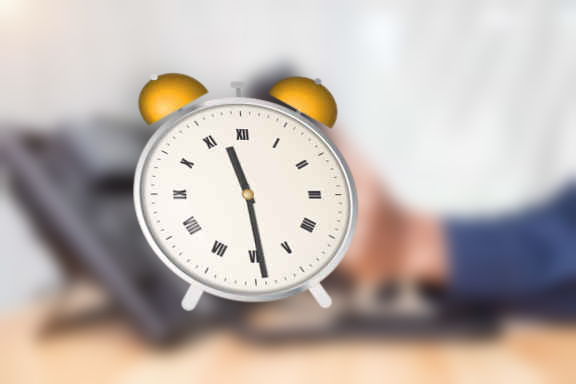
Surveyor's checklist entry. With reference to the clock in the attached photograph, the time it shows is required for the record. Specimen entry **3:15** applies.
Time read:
**11:29**
